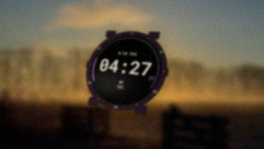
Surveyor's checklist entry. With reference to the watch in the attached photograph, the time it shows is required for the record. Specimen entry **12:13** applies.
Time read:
**4:27**
